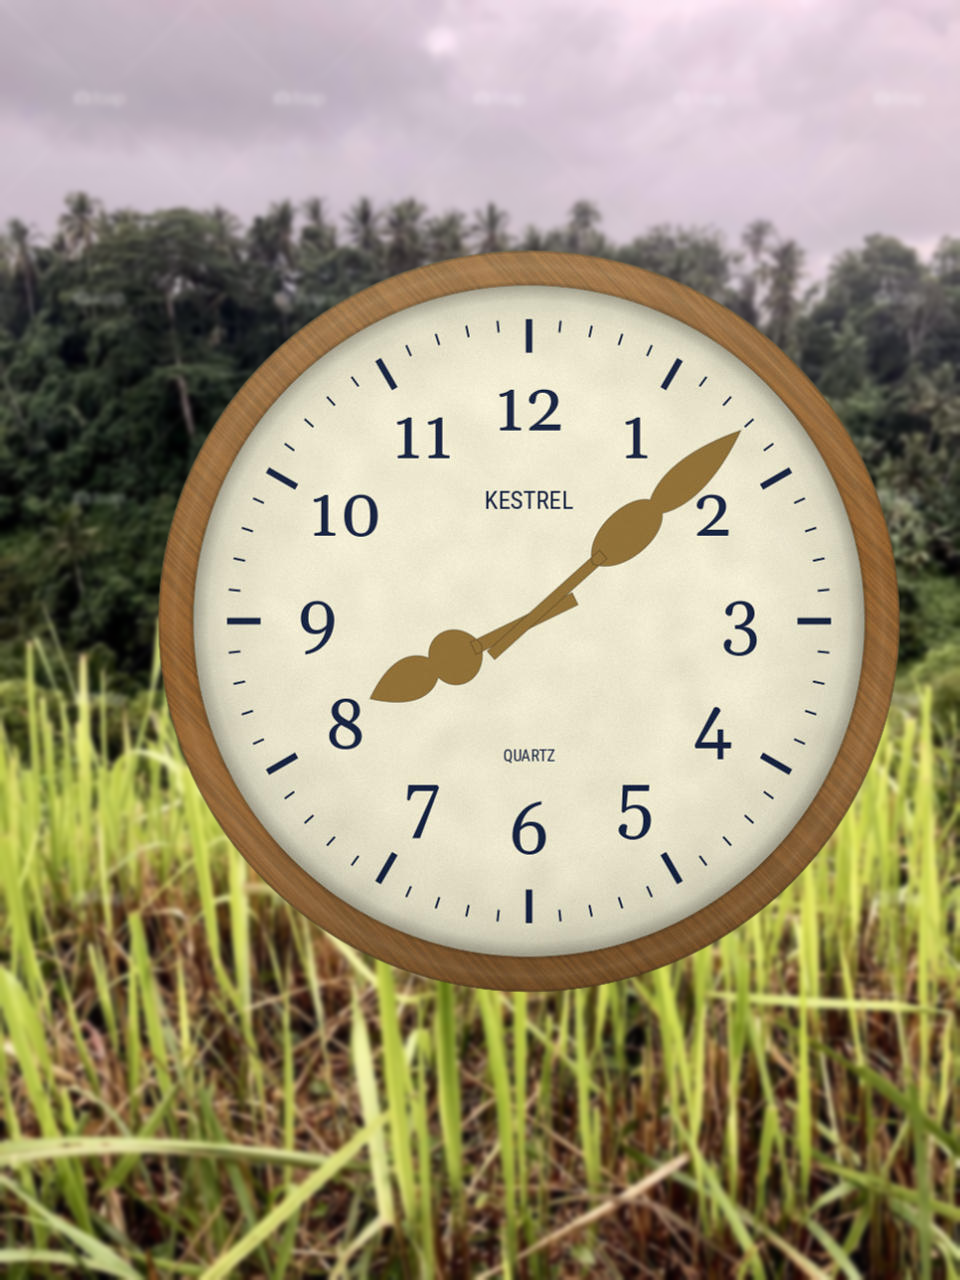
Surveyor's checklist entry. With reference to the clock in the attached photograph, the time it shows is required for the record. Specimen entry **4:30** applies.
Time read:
**8:08**
